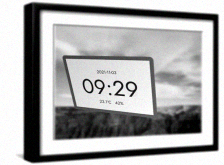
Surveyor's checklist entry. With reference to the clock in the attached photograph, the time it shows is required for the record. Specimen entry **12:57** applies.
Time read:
**9:29**
